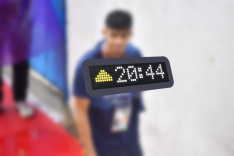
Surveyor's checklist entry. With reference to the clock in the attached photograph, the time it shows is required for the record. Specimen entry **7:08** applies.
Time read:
**20:44**
